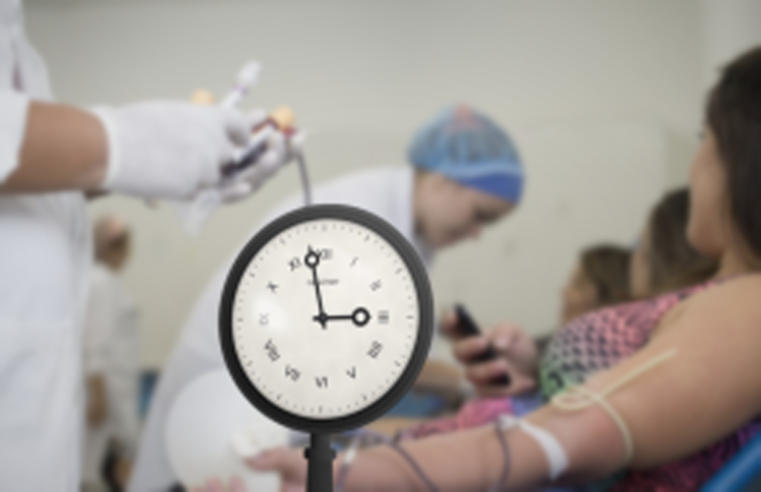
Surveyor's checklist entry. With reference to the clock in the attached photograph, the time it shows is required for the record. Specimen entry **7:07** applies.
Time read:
**2:58**
